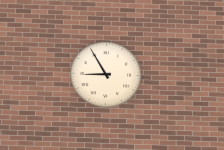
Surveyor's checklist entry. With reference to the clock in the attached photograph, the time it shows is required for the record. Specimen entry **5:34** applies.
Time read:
**8:55**
